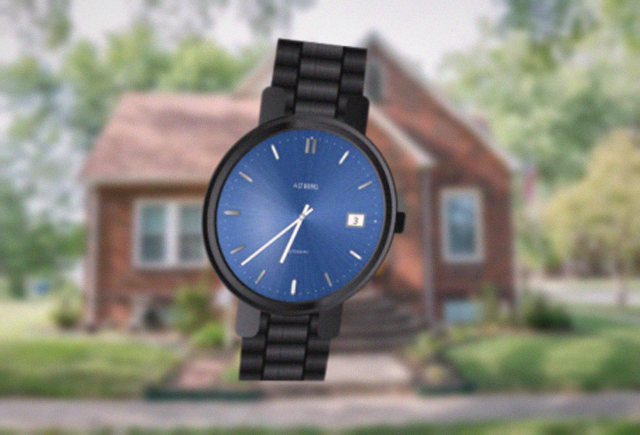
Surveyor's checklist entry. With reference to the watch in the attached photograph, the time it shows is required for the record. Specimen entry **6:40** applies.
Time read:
**6:38**
